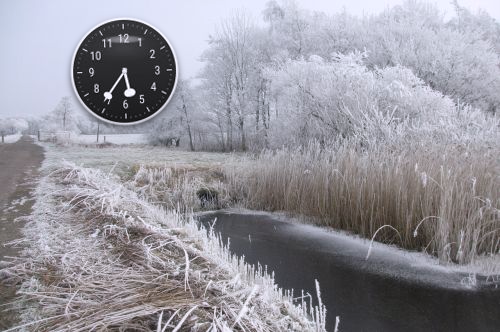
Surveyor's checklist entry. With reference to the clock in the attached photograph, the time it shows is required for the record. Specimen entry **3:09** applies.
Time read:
**5:36**
